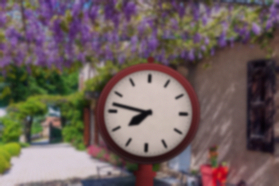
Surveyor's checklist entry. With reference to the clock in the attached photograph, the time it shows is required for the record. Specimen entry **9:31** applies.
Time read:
**7:47**
